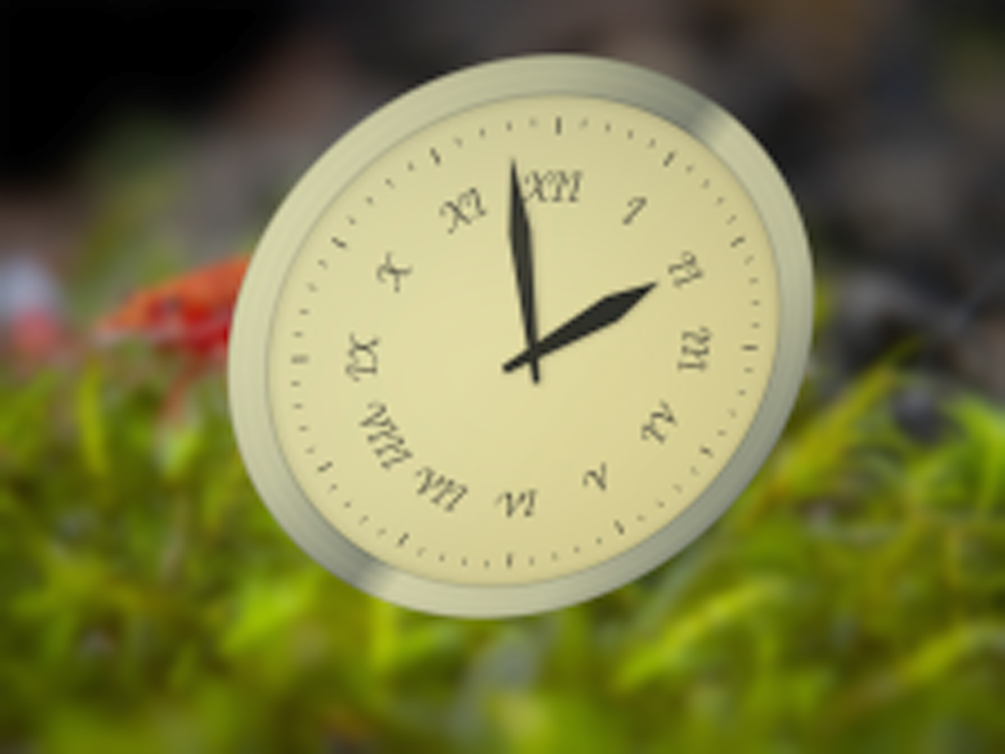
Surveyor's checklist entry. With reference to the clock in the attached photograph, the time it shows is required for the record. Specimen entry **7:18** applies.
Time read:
**1:58**
